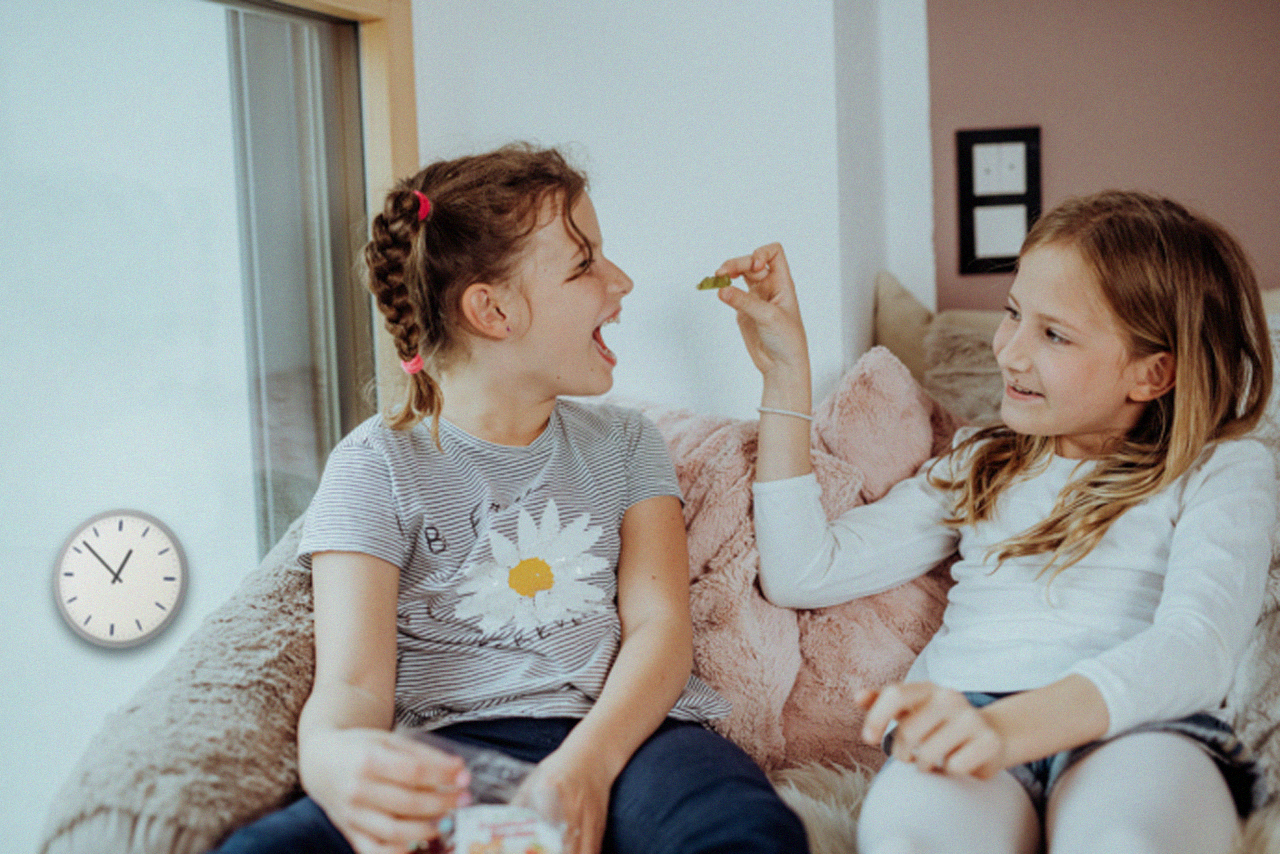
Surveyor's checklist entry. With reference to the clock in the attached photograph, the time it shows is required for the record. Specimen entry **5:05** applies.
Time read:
**12:52**
